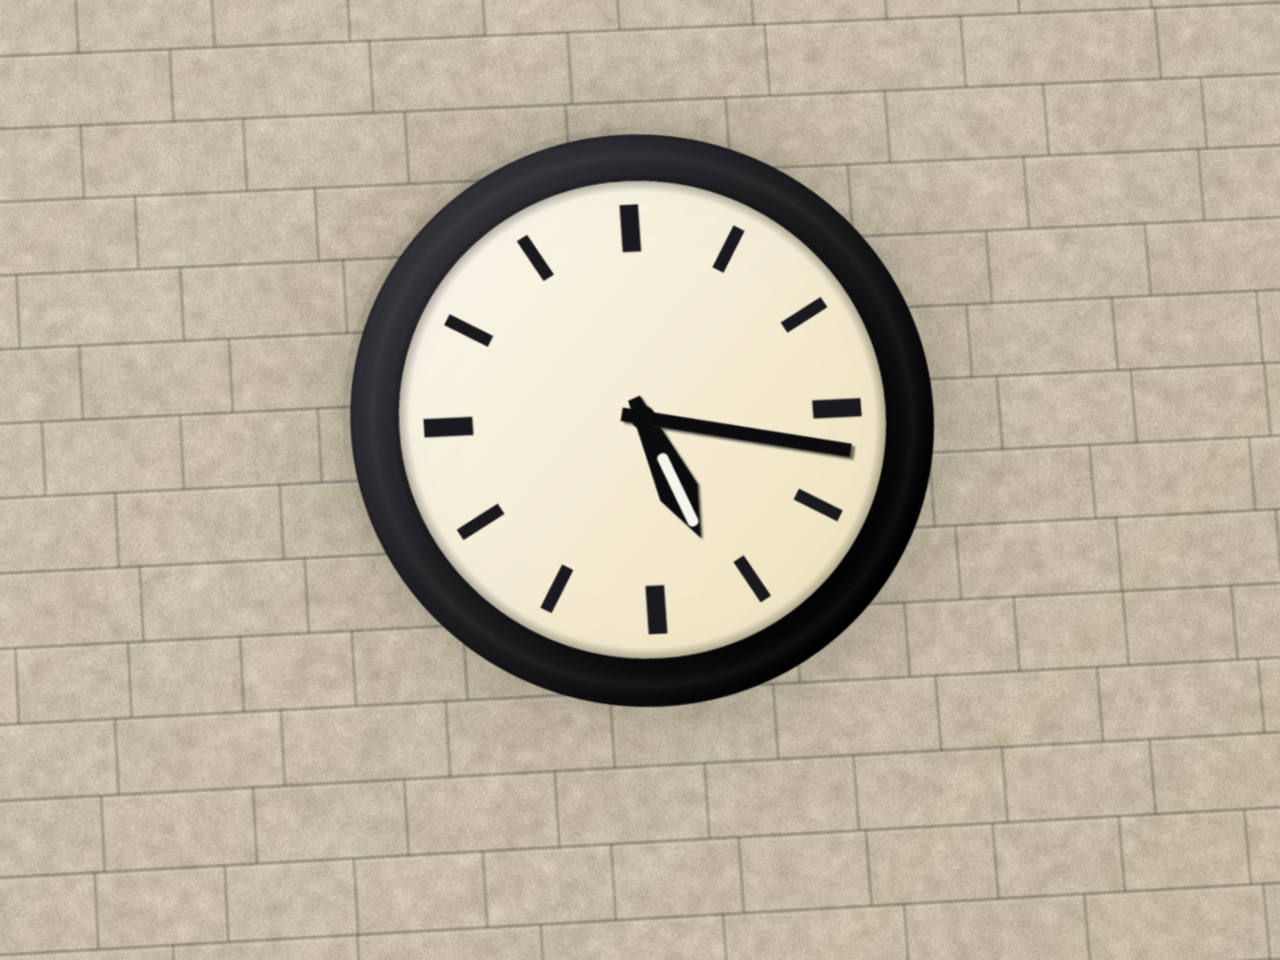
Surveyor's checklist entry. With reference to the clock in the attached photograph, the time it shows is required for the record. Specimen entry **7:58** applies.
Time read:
**5:17**
